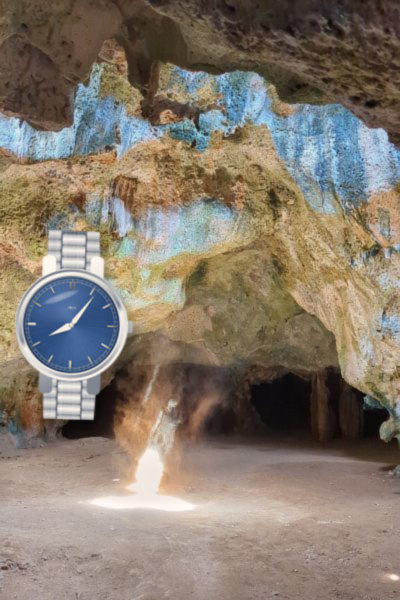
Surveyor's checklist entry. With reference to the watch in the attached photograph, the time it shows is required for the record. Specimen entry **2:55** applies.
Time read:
**8:06**
